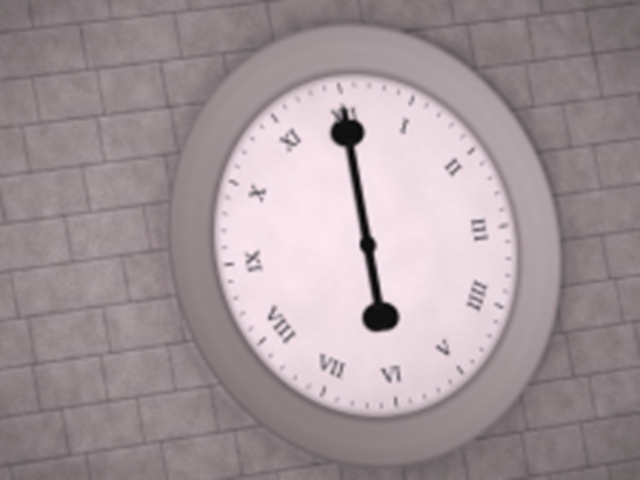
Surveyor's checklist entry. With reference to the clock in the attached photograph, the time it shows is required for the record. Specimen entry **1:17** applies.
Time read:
**6:00**
